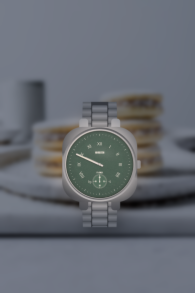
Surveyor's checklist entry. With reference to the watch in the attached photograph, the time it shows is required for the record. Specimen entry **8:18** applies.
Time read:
**9:49**
